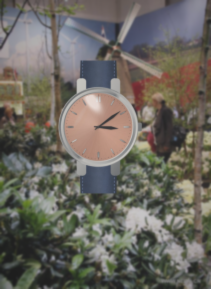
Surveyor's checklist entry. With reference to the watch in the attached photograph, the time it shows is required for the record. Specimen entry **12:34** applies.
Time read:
**3:09**
